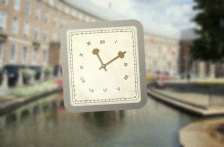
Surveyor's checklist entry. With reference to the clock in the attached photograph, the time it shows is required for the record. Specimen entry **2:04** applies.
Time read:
**11:10**
